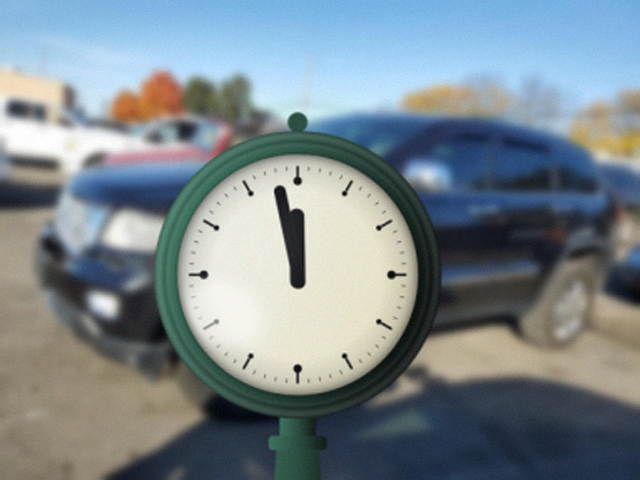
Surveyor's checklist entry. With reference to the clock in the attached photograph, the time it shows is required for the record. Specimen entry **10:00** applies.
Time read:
**11:58**
